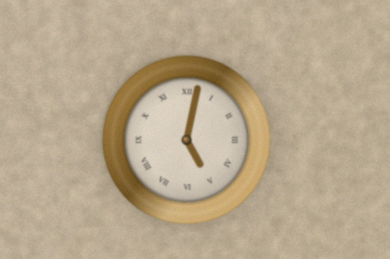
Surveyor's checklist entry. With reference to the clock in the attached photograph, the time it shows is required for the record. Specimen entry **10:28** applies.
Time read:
**5:02**
